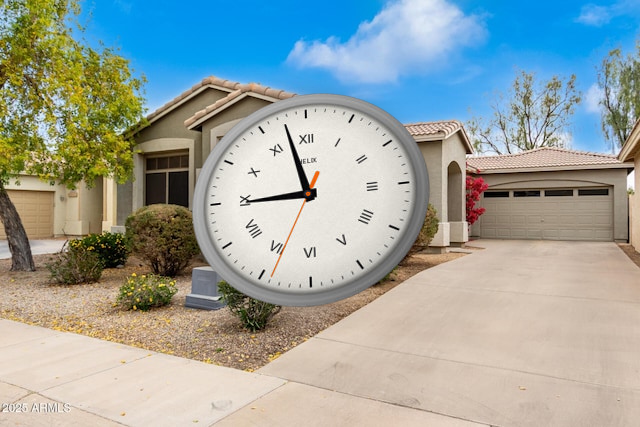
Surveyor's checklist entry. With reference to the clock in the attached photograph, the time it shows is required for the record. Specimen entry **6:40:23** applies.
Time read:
**8:57:34**
